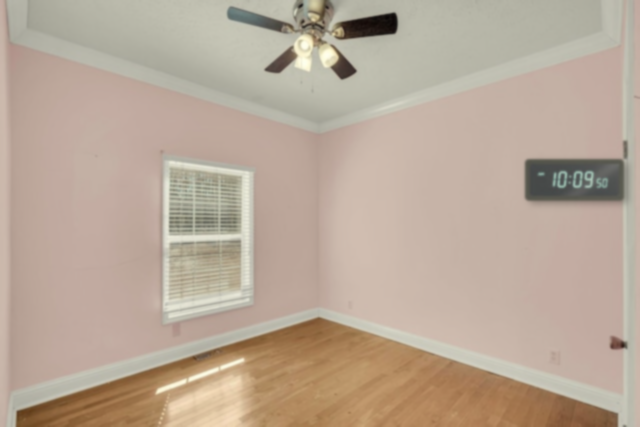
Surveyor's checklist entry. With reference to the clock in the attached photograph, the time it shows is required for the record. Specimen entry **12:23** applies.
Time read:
**10:09**
